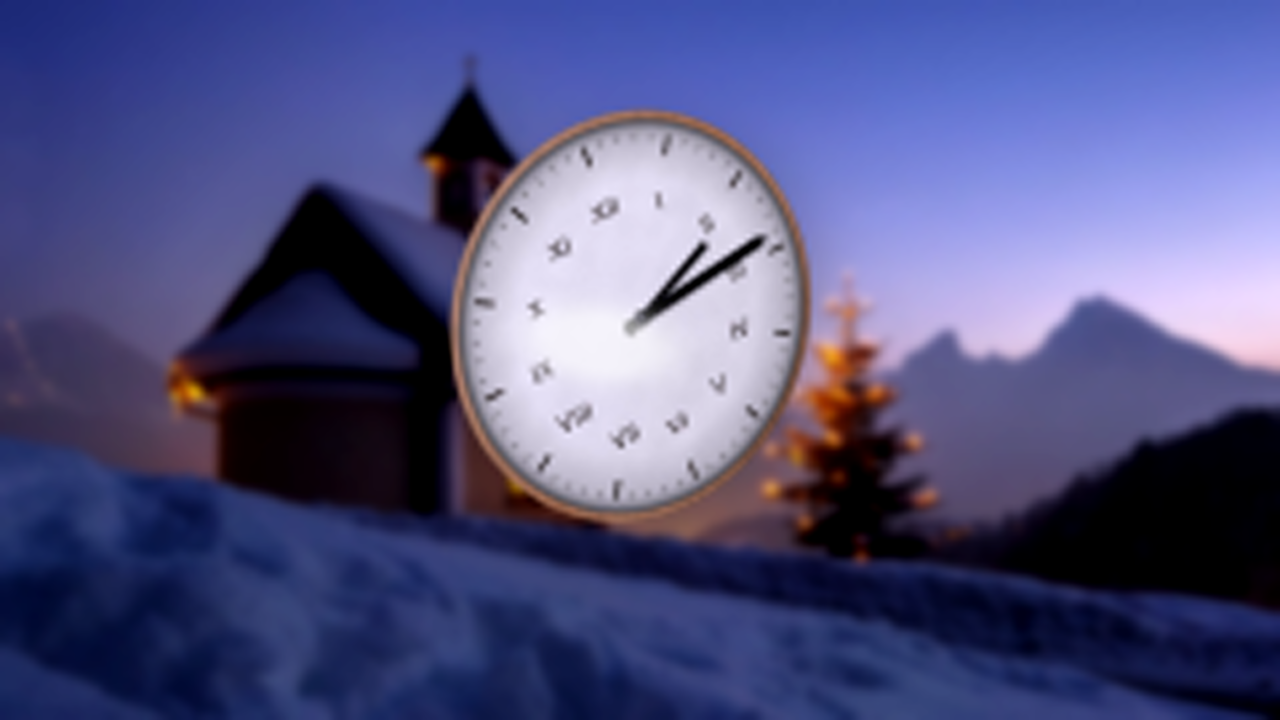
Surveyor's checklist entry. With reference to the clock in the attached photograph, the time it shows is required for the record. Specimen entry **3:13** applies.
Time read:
**2:14**
